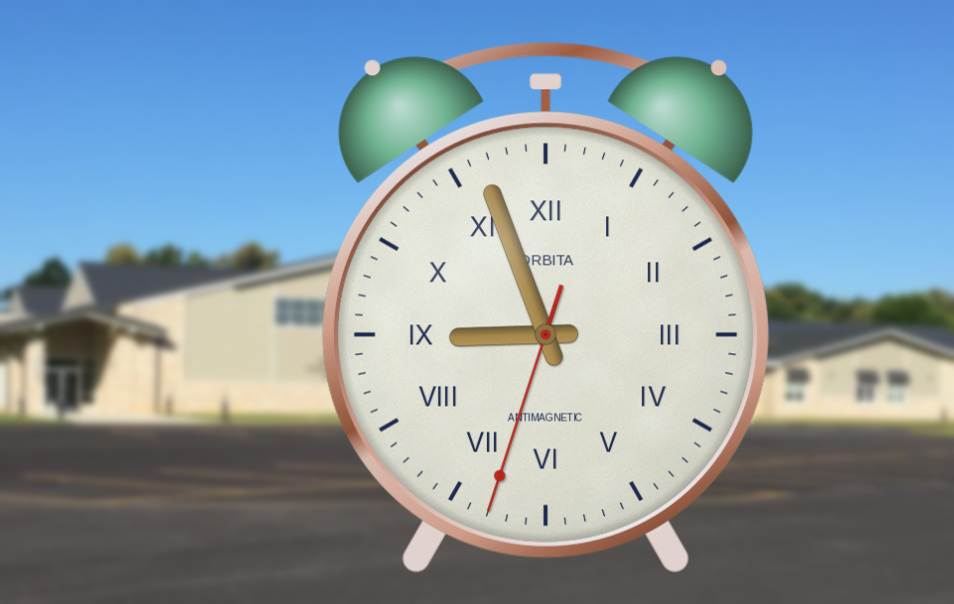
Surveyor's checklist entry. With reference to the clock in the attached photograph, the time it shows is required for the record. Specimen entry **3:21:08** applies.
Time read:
**8:56:33**
